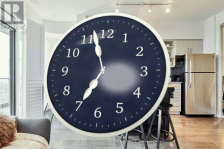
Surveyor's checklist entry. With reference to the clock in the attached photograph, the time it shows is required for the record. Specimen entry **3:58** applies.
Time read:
**6:57**
